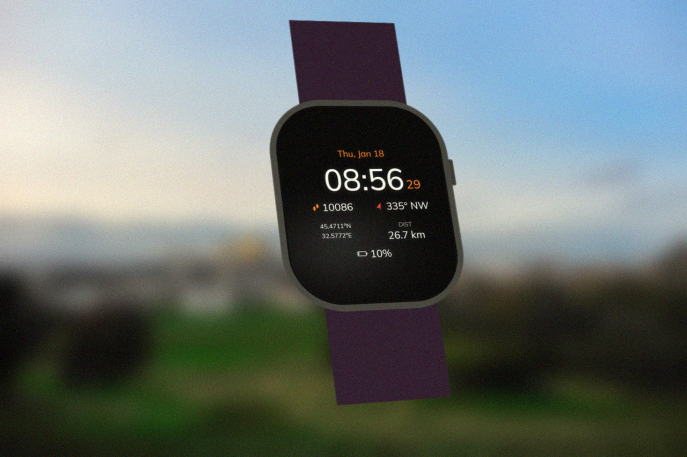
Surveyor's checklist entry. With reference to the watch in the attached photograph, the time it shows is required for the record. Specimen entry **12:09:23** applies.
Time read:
**8:56:29**
